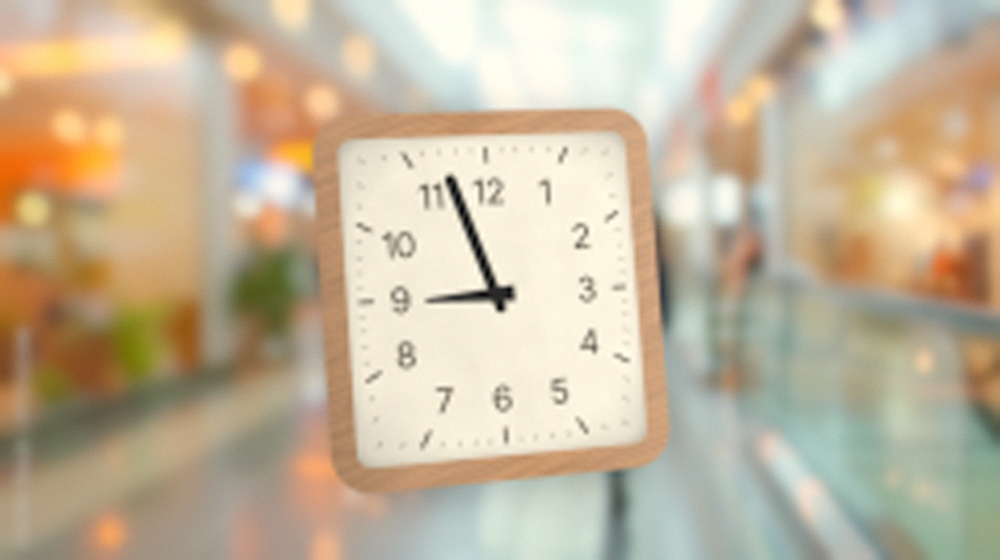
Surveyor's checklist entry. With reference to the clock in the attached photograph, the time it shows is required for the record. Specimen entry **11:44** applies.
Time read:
**8:57**
